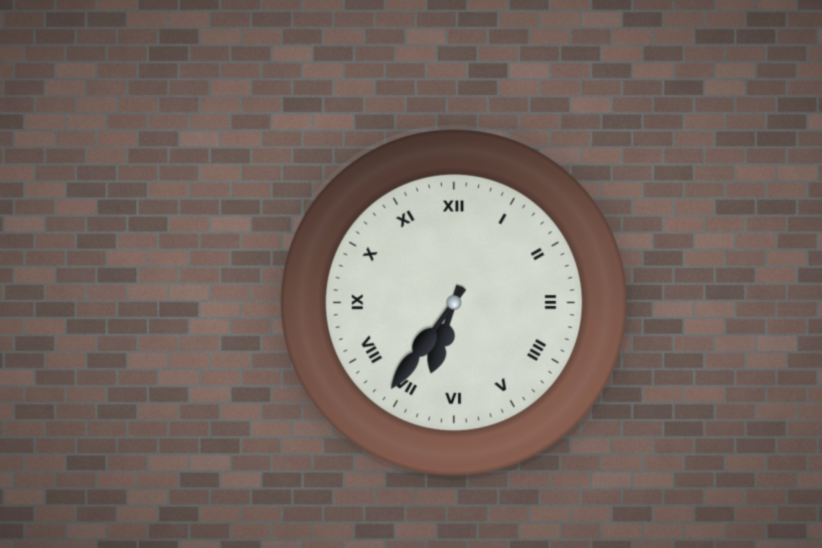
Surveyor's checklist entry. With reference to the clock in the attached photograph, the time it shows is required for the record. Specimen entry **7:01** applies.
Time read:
**6:36**
